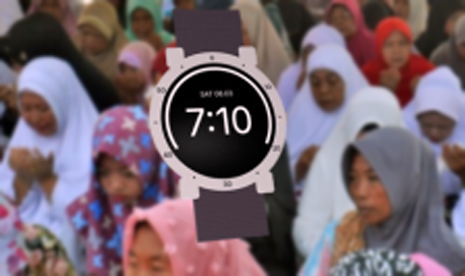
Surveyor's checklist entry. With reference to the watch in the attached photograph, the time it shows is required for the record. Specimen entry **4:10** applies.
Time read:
**7:10**
